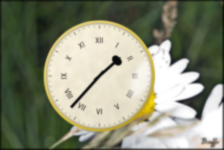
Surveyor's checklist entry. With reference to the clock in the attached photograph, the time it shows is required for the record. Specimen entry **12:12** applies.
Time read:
**1:37**
